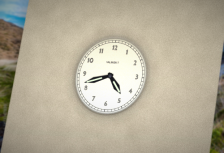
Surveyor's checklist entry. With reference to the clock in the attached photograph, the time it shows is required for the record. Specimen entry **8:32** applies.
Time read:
**4:42**
